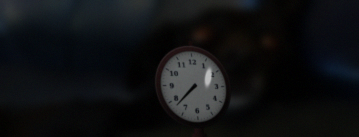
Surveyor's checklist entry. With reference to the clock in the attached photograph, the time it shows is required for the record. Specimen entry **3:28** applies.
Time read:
**7:38**
